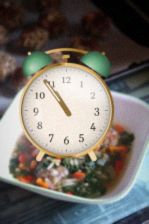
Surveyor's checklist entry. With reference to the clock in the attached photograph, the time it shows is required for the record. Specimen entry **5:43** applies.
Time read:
**10:54**
